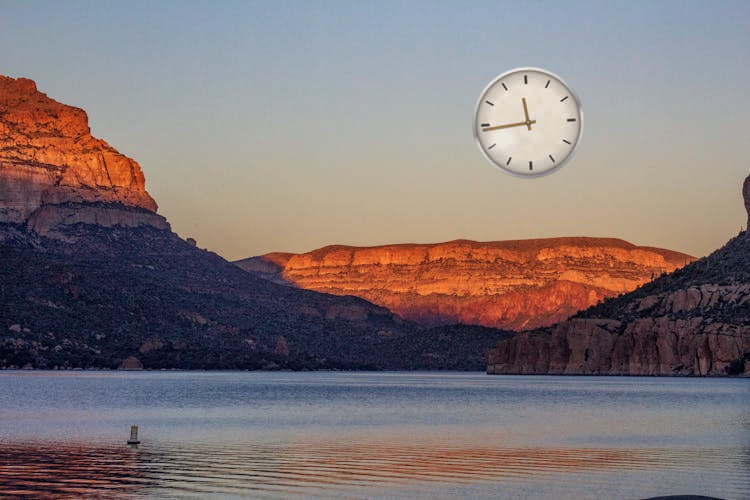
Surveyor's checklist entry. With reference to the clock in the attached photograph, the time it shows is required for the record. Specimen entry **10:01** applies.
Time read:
**11:44**
